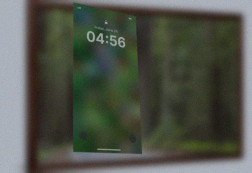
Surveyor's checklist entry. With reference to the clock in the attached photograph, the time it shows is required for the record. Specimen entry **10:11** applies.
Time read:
**4:56**
